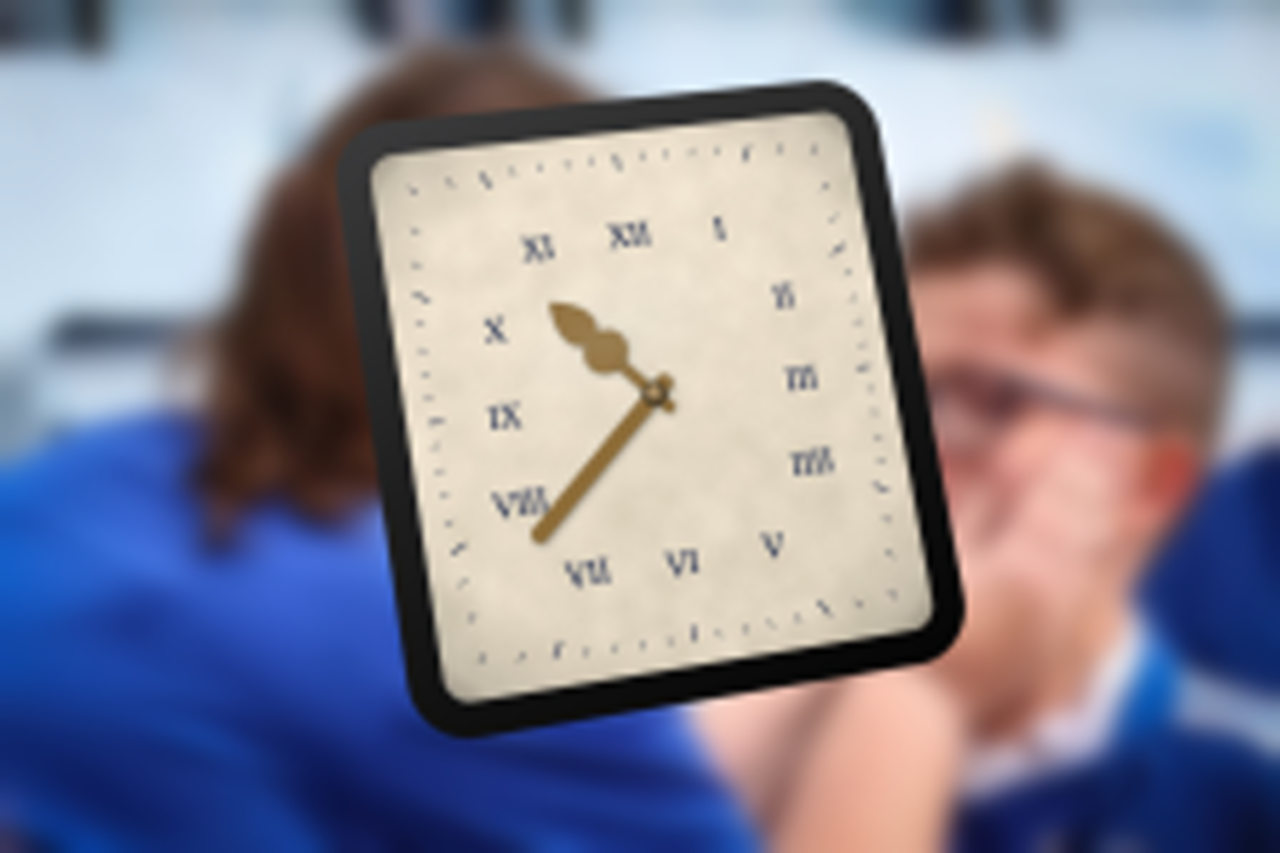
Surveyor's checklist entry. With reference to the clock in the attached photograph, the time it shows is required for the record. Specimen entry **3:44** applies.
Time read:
**10:38**
